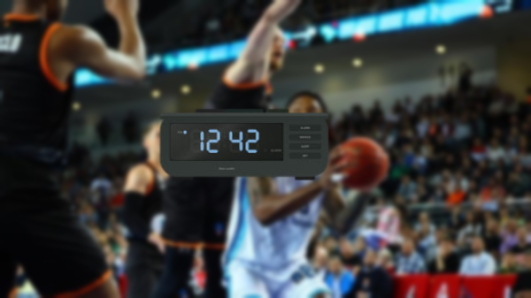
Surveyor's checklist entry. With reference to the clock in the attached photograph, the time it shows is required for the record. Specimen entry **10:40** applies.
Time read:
**12:42**
